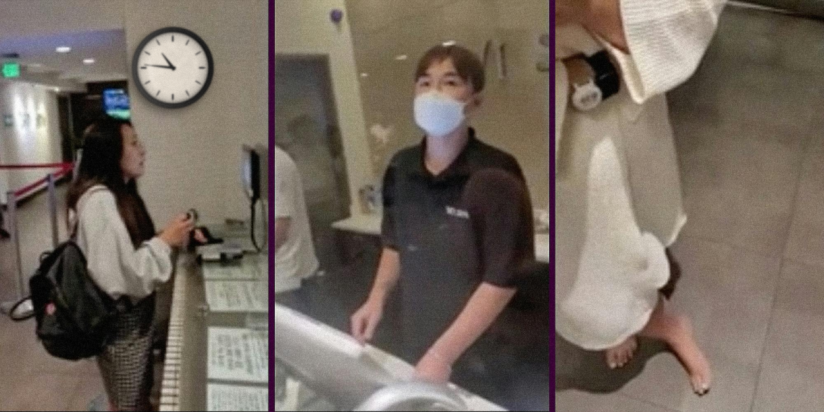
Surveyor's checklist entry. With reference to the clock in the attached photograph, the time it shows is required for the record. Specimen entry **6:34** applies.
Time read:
**10:46**
